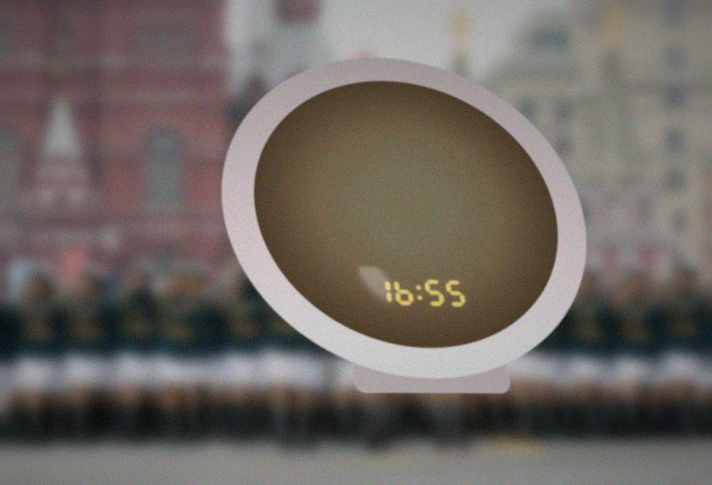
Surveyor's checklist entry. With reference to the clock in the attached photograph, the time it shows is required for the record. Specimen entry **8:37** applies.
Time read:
**16:55**
